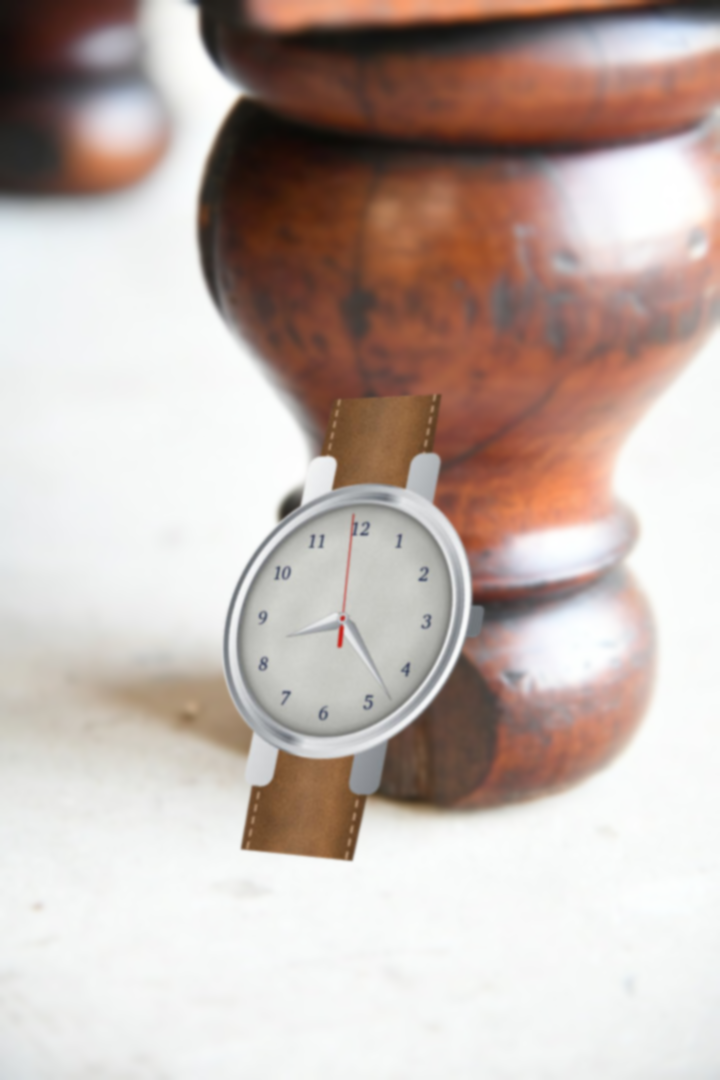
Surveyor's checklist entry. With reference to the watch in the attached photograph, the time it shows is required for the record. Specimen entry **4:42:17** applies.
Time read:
**8:22:59**
